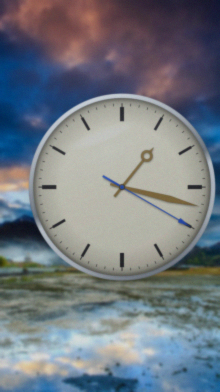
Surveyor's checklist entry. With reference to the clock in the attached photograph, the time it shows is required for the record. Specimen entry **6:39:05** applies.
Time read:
**1:17:20**
